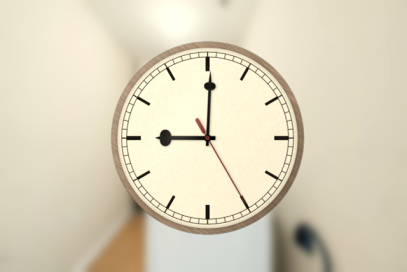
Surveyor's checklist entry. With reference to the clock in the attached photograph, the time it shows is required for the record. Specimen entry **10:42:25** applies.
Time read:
**9:00:25**
